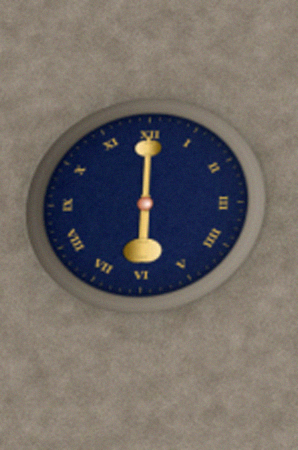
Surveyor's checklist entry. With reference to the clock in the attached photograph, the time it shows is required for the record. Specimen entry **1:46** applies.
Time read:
**6:00**
